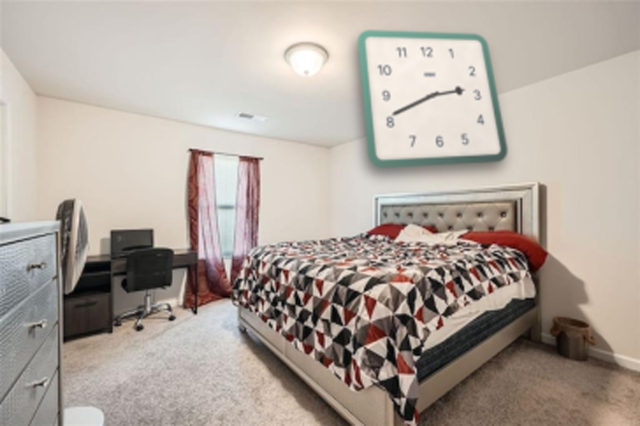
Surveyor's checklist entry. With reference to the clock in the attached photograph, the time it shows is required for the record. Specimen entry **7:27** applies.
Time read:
**2:41**
